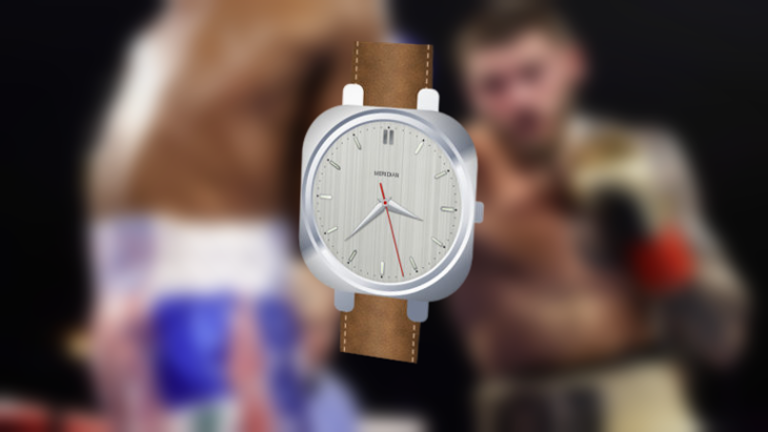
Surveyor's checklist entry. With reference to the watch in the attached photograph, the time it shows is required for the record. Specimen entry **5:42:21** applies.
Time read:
**3:37:27**
